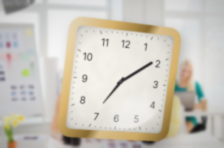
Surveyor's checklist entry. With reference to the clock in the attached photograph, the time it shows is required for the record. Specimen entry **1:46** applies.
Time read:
**7:09**
